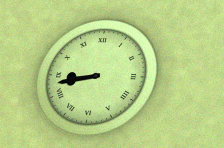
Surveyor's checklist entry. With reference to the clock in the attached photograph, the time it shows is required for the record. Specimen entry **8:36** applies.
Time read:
**8:43**
